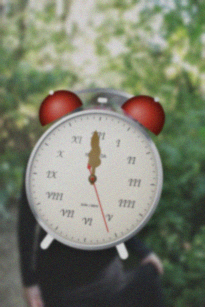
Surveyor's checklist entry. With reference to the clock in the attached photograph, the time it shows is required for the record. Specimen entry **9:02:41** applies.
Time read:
**11:59:26**
